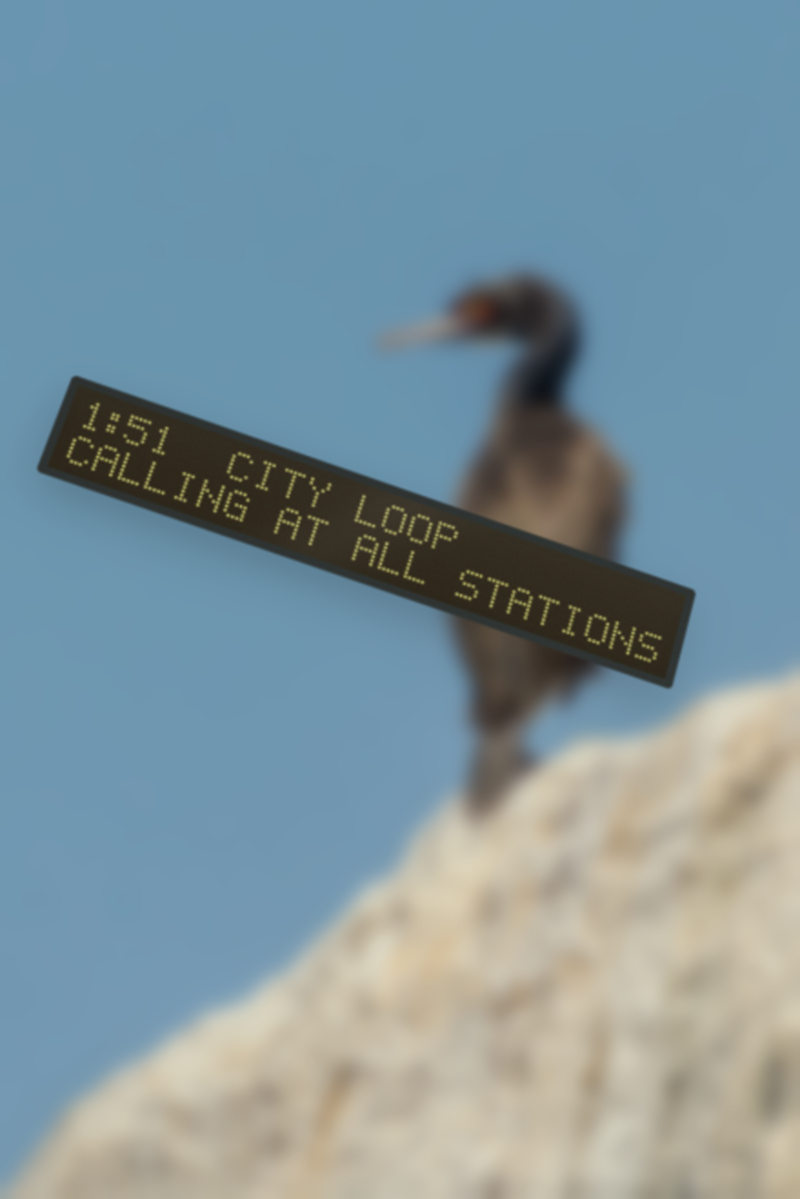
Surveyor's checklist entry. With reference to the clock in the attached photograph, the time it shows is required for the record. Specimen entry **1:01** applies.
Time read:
**1:51**
